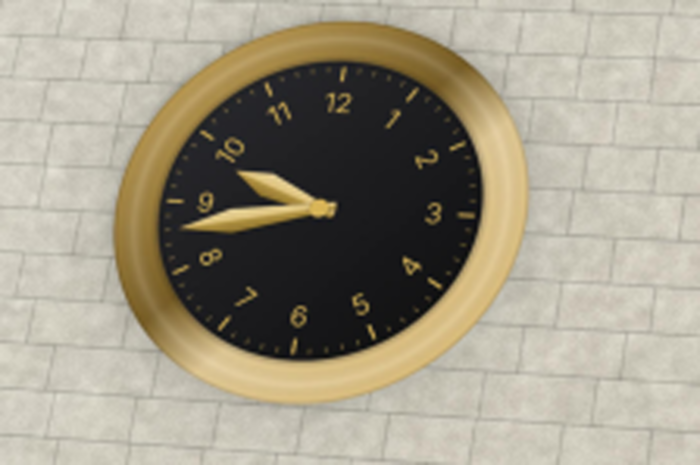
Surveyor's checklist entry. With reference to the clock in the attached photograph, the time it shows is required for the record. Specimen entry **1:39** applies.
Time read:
**9:43**
